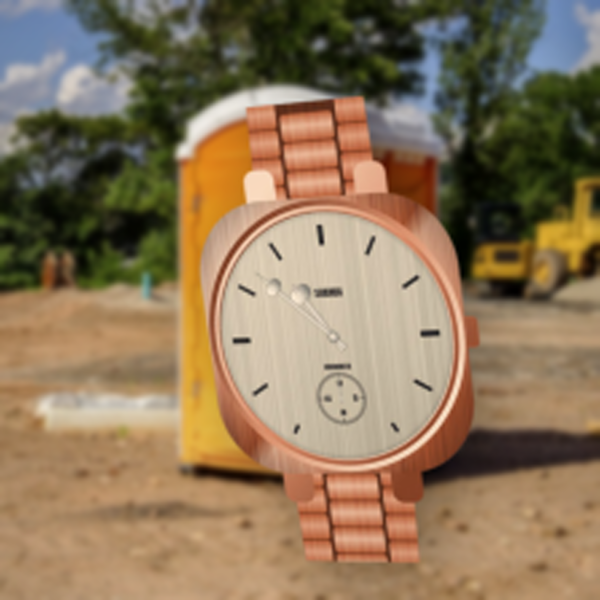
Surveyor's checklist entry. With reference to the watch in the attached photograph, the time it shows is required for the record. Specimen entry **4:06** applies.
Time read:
**10:52**
